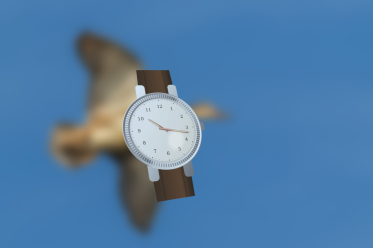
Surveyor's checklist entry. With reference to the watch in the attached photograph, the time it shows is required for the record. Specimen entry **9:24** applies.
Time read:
**10:17**
